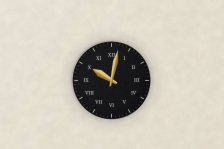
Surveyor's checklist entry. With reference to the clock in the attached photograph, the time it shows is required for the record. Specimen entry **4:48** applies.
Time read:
**10:02**
